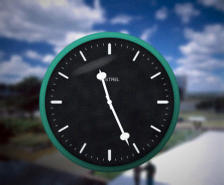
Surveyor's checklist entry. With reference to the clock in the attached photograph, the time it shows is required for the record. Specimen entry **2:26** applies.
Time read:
**11:26**
